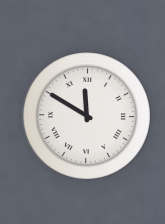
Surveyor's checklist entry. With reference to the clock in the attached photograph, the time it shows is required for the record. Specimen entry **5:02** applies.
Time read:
**11:50**
